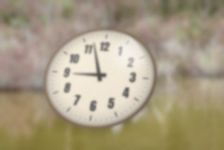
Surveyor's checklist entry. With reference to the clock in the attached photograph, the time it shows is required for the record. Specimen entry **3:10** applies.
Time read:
**8:57**
